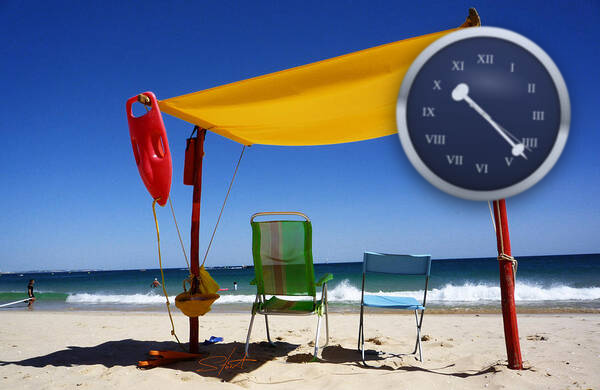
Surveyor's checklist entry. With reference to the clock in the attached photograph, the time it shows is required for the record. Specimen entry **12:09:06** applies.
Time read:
**10:22:21**
